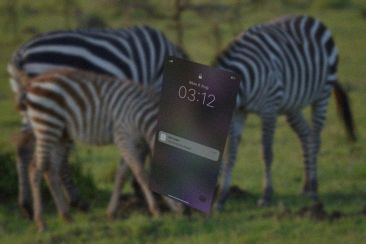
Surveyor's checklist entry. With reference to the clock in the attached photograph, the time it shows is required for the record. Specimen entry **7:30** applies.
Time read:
**3:12**
